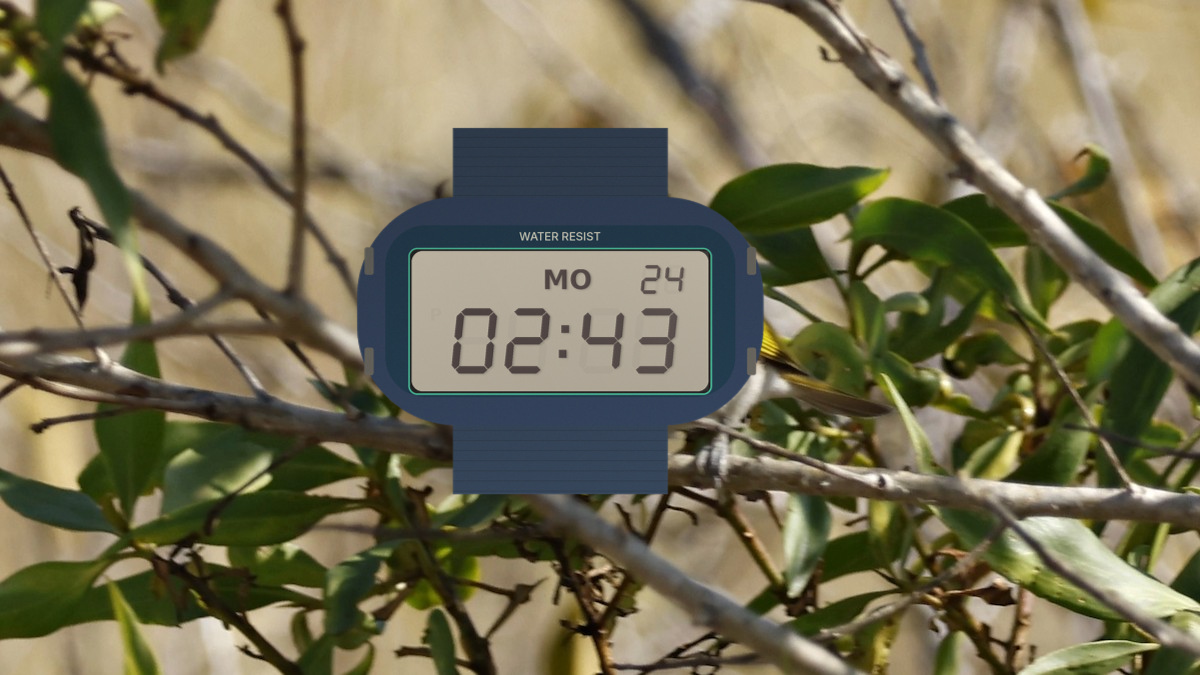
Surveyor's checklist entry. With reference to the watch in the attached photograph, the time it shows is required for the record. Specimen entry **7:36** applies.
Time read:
**2:43**
